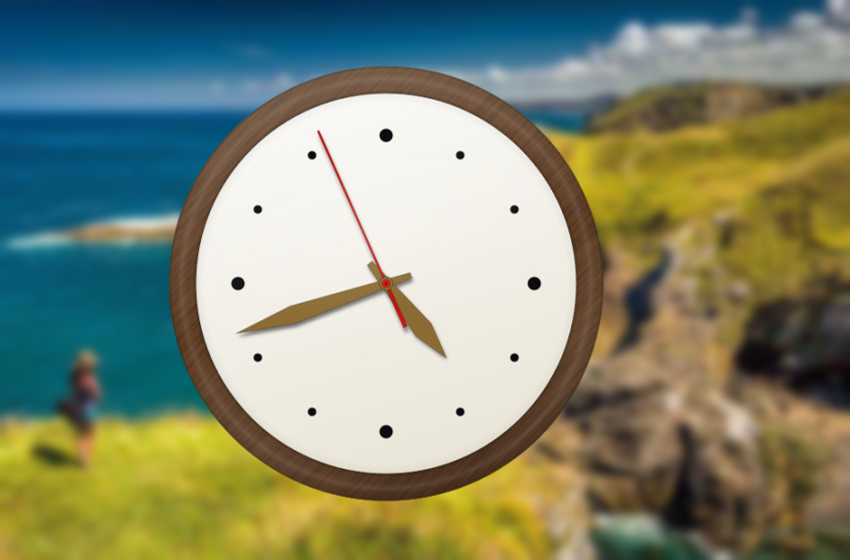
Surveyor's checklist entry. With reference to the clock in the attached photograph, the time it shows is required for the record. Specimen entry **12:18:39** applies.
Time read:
**4:41:56**
